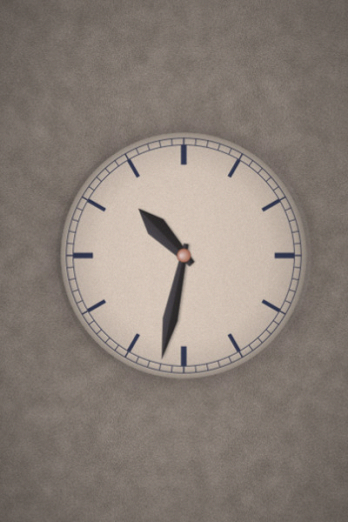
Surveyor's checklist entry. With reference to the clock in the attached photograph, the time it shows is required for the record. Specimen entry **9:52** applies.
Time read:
**10:32**
